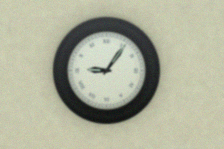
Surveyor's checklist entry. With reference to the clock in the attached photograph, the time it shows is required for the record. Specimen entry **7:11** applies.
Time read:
**9:06**
